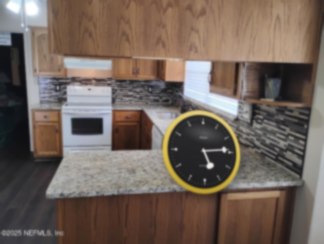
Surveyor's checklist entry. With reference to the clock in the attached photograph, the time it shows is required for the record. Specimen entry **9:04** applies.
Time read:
**5:14**
